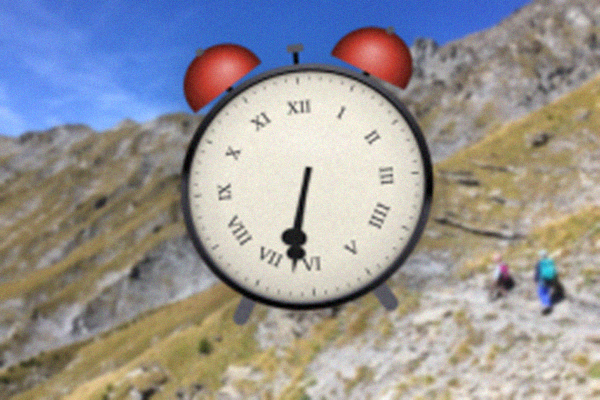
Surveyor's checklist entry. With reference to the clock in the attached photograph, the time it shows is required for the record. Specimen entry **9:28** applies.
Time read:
**6:32**
